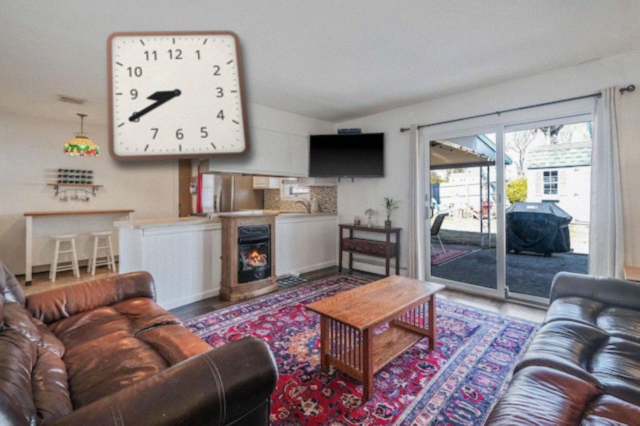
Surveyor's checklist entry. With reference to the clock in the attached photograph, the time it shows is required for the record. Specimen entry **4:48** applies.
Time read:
**8:40**
